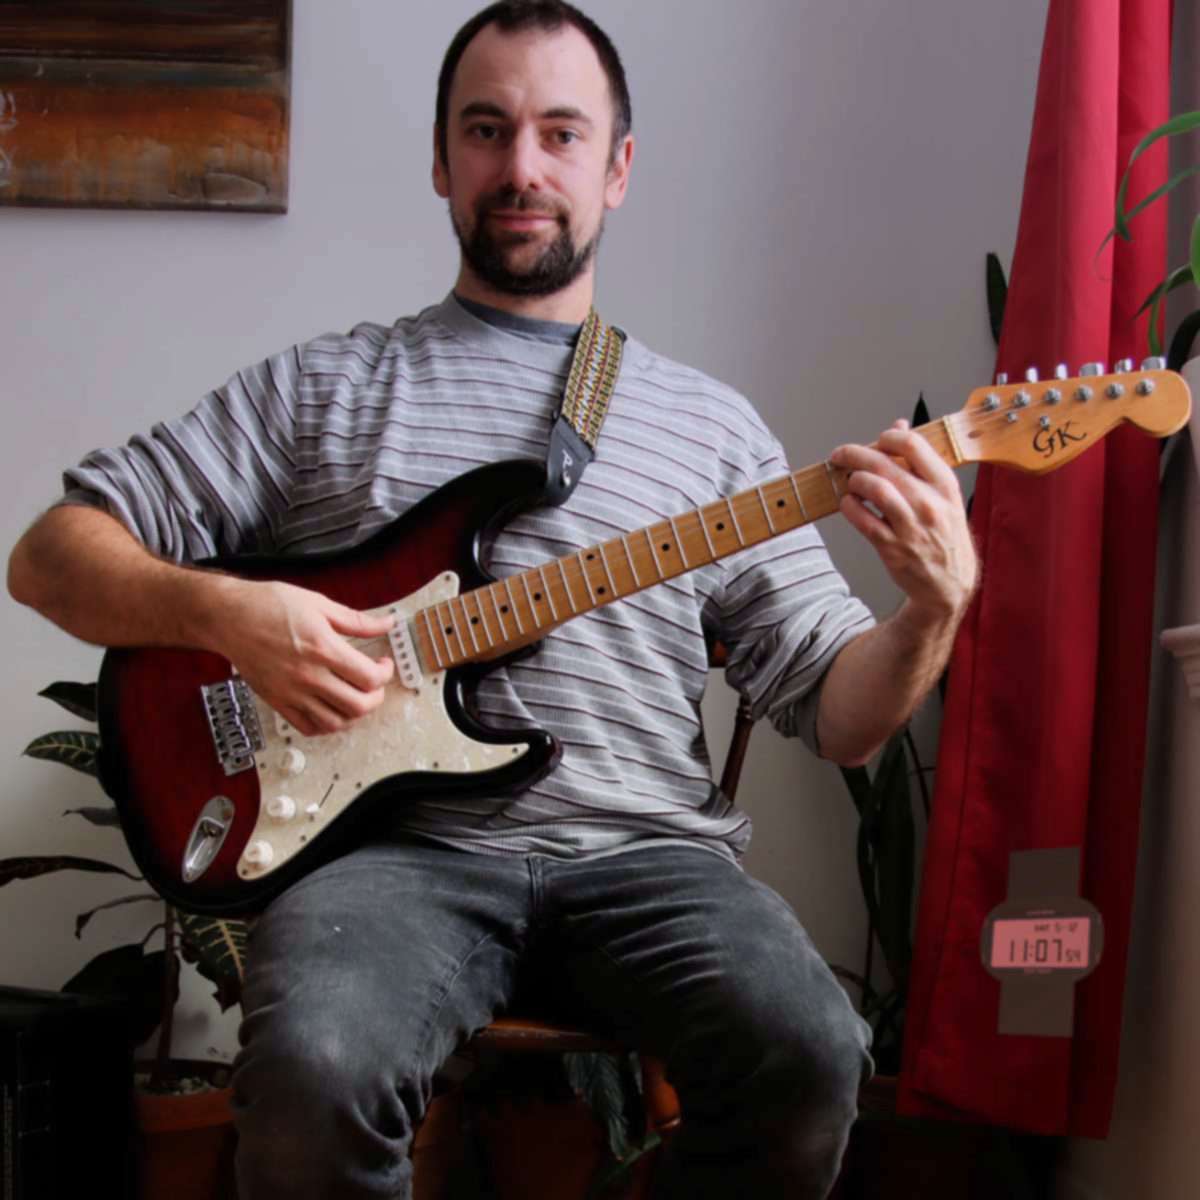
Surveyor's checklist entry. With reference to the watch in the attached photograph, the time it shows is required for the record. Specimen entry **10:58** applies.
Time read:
**11:07**
